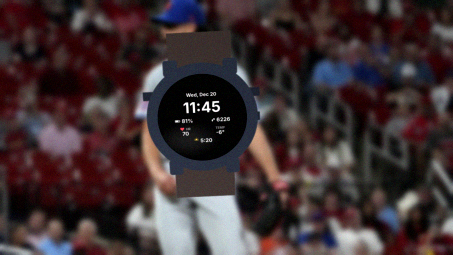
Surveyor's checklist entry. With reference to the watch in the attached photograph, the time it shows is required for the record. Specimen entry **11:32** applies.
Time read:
**11:45**
